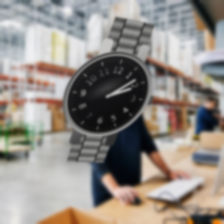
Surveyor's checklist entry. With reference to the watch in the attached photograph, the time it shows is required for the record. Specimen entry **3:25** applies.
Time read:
**2:08**
